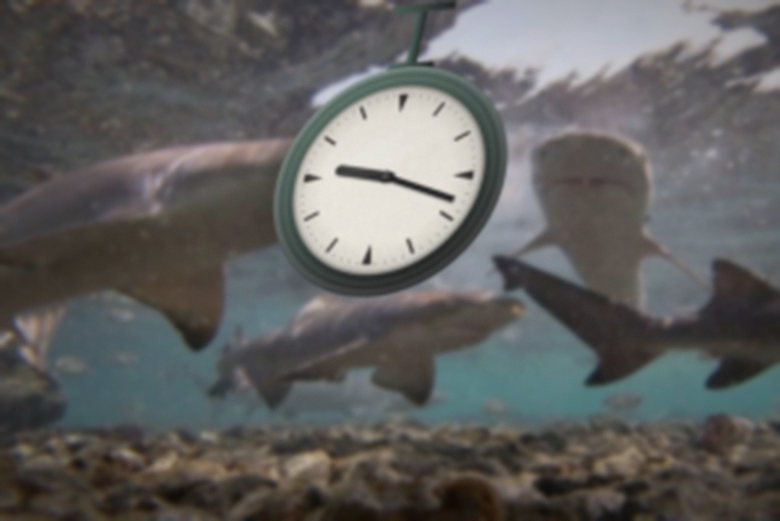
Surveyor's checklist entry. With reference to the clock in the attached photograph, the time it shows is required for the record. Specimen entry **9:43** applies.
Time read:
**9:18**
